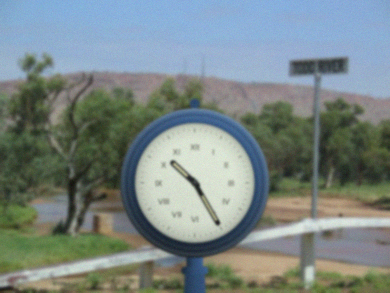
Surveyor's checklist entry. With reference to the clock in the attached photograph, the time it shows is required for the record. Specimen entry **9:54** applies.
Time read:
**10:25**
